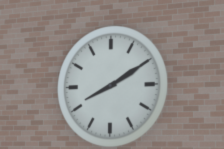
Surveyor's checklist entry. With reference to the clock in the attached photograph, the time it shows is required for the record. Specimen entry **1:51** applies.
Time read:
**8:10**
